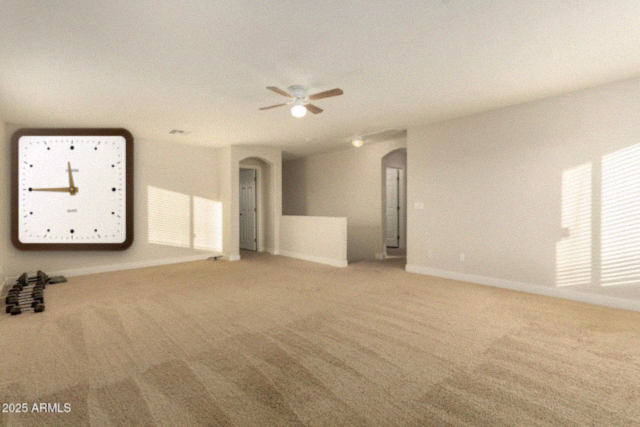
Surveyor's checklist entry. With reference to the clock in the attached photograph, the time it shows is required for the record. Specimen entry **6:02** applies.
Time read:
**11:45**
